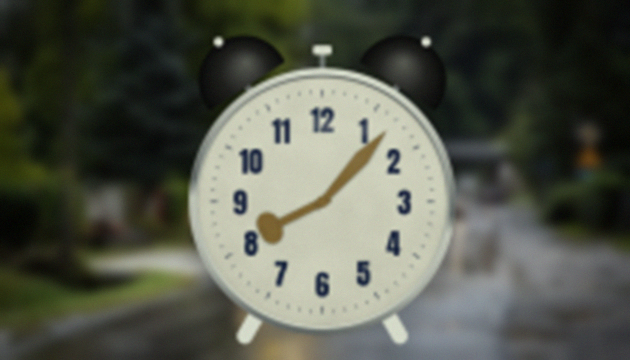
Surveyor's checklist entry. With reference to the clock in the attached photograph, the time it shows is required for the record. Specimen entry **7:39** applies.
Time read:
**8:07**
